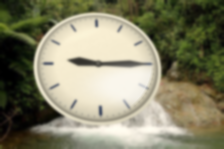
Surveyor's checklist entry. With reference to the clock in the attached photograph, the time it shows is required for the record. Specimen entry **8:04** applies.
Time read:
**9:15**
